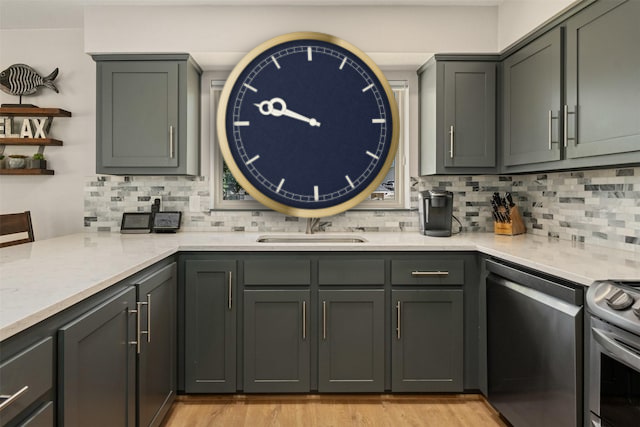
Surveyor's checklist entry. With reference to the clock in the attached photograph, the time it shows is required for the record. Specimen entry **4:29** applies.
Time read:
**9:48**
